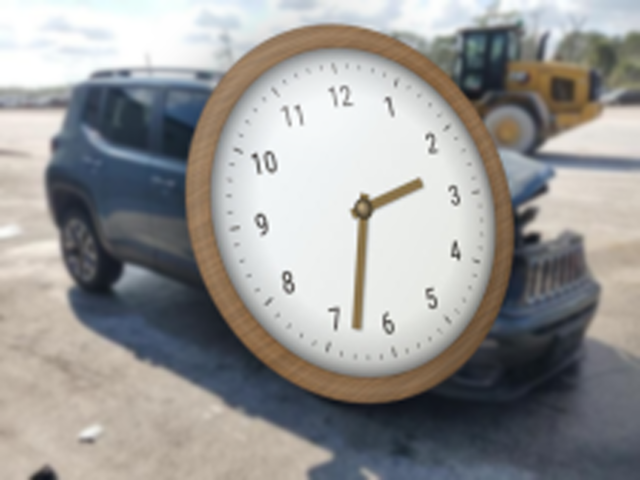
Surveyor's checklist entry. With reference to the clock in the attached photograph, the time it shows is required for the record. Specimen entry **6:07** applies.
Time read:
**2:33**
